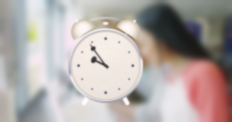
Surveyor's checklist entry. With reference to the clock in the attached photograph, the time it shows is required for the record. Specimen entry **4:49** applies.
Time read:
**9:54**
